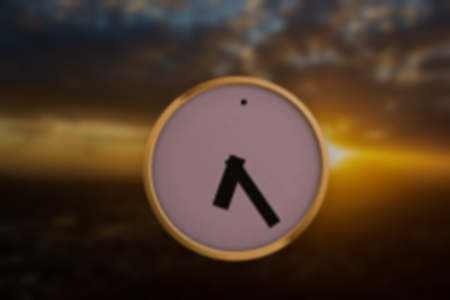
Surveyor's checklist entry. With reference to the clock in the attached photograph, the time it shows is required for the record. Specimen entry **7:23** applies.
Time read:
**6:23**
